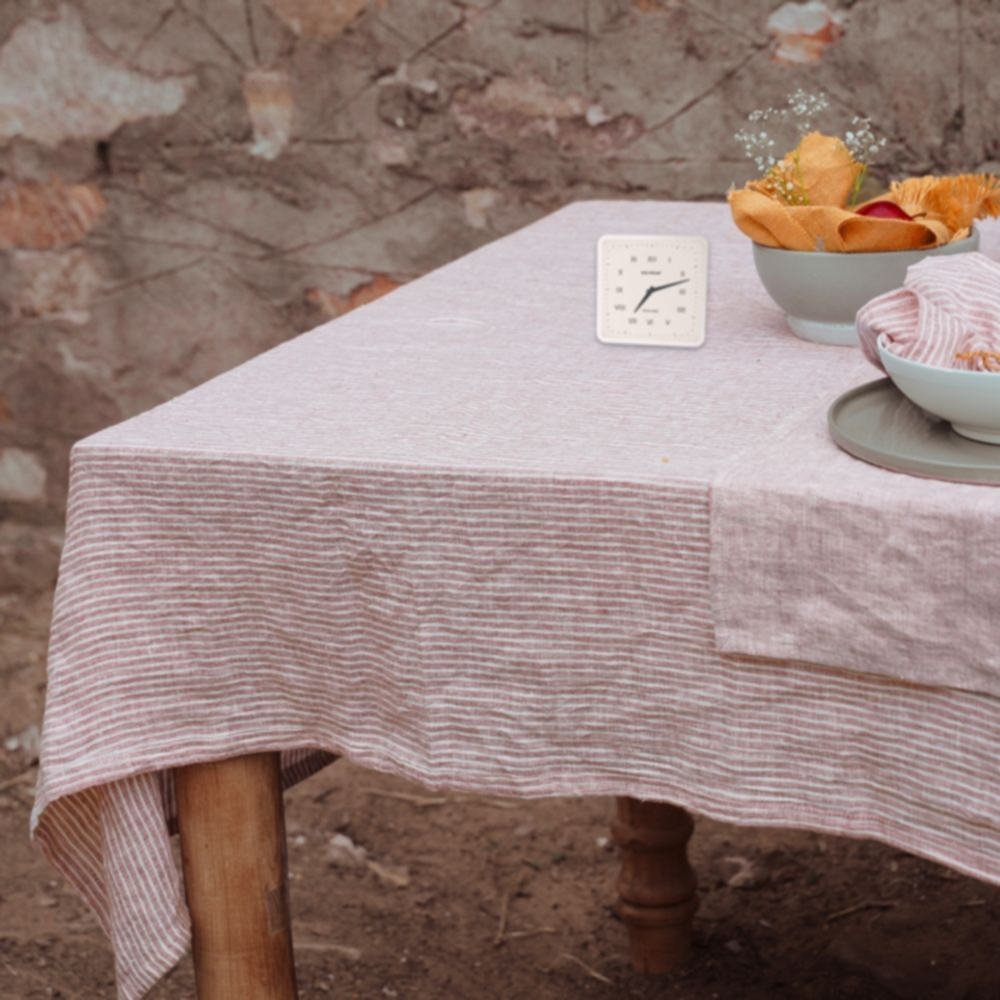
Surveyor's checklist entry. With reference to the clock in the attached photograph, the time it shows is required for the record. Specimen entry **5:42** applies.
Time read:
**7:12**
